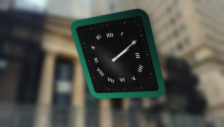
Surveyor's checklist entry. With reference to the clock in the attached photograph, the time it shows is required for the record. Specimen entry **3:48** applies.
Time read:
**2:10**
